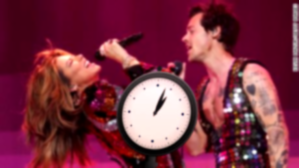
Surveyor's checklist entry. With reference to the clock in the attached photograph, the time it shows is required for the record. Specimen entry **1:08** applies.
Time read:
**1:03**
